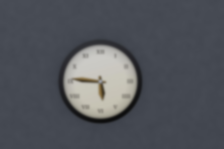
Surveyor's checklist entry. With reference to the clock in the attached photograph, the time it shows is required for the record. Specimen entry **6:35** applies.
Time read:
**5:46**
